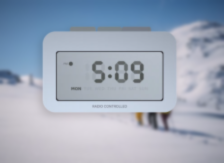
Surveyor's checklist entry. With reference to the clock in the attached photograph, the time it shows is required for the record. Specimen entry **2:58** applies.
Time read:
**5:09**
